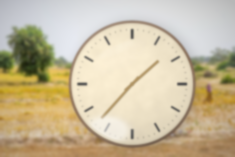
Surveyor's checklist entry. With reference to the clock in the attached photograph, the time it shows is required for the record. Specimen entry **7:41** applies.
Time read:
**1:37**
